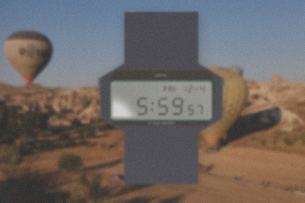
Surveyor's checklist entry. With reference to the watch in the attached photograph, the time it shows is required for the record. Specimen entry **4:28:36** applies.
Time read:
**5:59:57**
